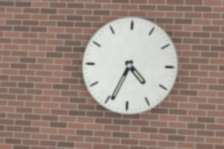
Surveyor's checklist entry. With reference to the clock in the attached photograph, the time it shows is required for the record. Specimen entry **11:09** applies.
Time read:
**4:34**
